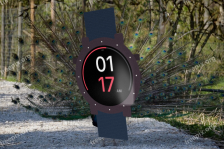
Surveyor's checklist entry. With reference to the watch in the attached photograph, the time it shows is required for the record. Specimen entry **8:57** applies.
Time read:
**1:17**
